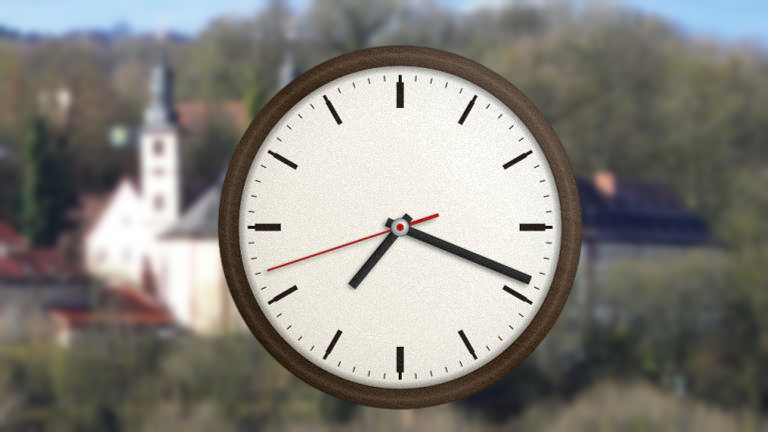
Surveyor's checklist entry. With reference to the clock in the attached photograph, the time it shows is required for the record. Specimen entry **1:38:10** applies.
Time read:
**7:18:42**
